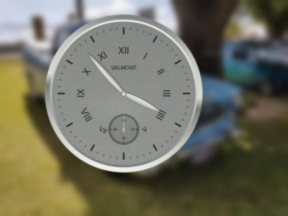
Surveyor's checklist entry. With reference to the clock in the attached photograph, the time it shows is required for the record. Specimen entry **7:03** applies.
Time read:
**3:53**
